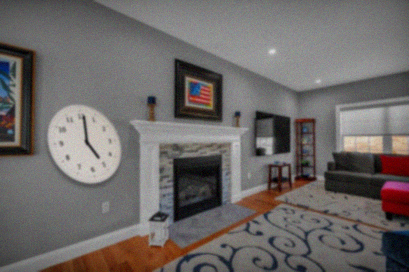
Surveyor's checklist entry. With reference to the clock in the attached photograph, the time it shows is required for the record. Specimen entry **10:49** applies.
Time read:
**5:01**
